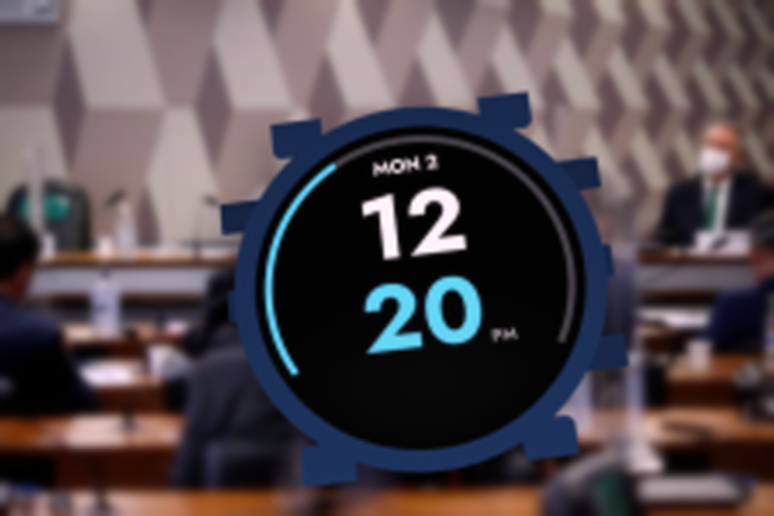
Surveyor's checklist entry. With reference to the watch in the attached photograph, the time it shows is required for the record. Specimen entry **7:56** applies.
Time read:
**12:20**
